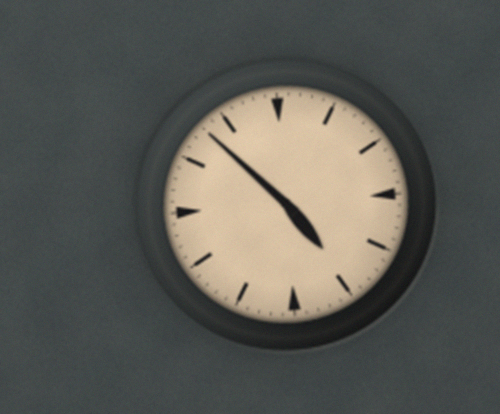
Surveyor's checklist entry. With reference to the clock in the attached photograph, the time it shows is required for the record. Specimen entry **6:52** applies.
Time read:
**4:53**
